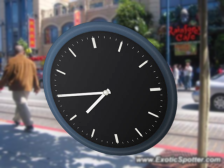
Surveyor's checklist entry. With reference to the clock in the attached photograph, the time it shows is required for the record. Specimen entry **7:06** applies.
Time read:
**7:45**
